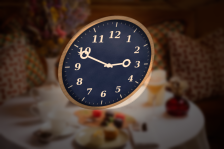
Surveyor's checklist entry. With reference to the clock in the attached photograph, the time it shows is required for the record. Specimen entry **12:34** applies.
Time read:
**2:49**
